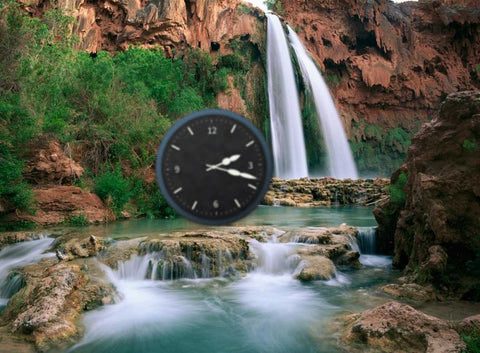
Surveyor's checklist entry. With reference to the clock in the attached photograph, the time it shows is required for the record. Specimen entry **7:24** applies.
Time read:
**2:18**
